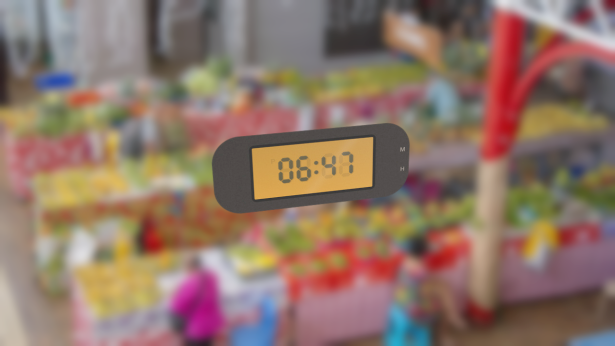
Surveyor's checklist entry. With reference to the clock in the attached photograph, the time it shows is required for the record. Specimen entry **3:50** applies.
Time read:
**6:47**
